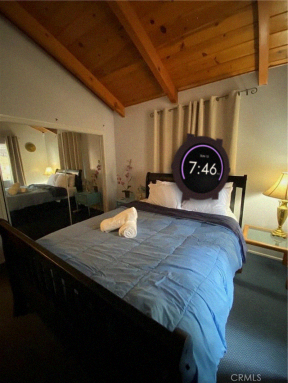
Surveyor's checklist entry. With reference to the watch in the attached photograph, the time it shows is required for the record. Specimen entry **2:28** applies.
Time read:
**7:46**
